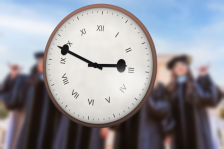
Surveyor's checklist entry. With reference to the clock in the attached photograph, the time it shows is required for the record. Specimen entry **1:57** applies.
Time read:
**2:48**
